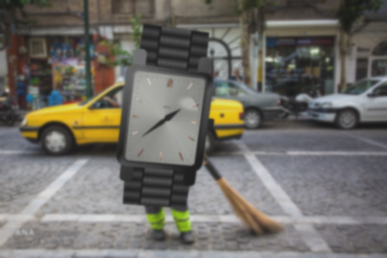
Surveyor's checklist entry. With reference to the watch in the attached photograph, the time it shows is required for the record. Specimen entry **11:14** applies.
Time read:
**1:38**
